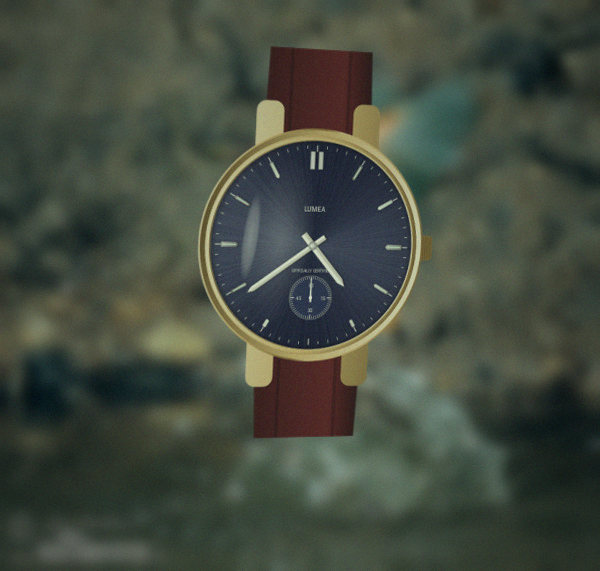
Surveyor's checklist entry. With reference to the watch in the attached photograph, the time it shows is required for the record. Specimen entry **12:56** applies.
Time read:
**4:39**
